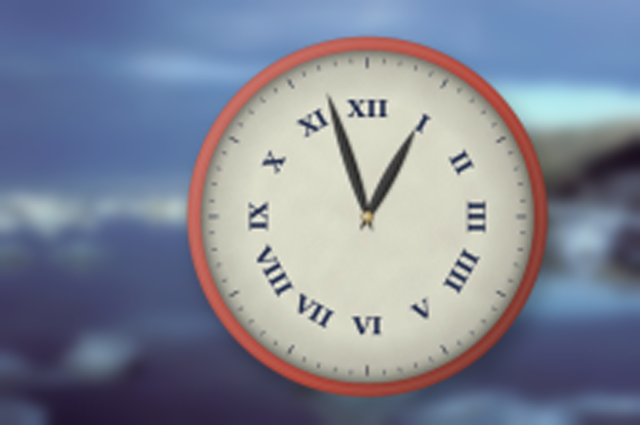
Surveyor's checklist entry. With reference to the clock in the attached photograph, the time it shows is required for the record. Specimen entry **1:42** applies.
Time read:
**12:57**
